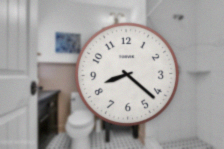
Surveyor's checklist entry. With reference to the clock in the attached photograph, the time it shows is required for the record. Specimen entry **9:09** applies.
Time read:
**8:22**
